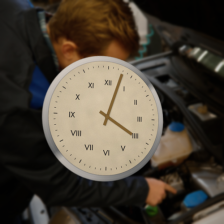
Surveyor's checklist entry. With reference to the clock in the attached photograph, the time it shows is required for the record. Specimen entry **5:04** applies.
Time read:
**4:03**
